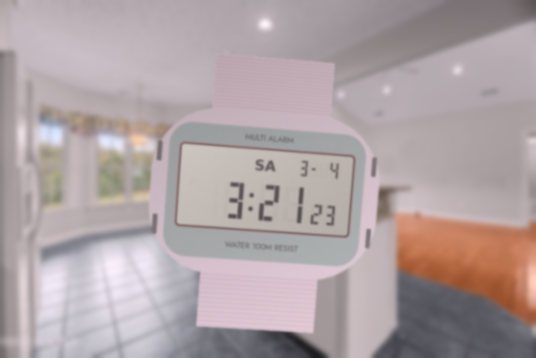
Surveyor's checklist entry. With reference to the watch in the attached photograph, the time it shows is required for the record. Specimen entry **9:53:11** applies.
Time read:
**3:21:23**
